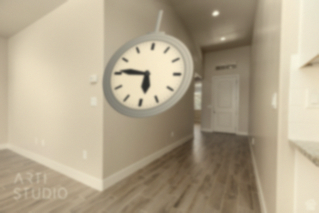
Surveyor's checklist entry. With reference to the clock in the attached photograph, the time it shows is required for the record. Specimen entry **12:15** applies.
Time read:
**5:46**
